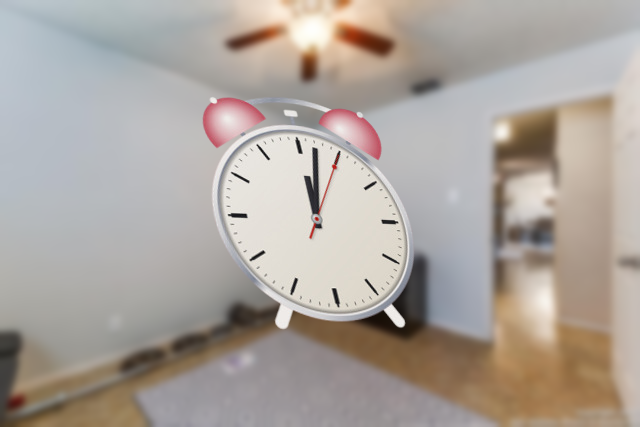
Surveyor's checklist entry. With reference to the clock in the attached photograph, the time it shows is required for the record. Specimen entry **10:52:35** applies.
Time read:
**12:02:05**
